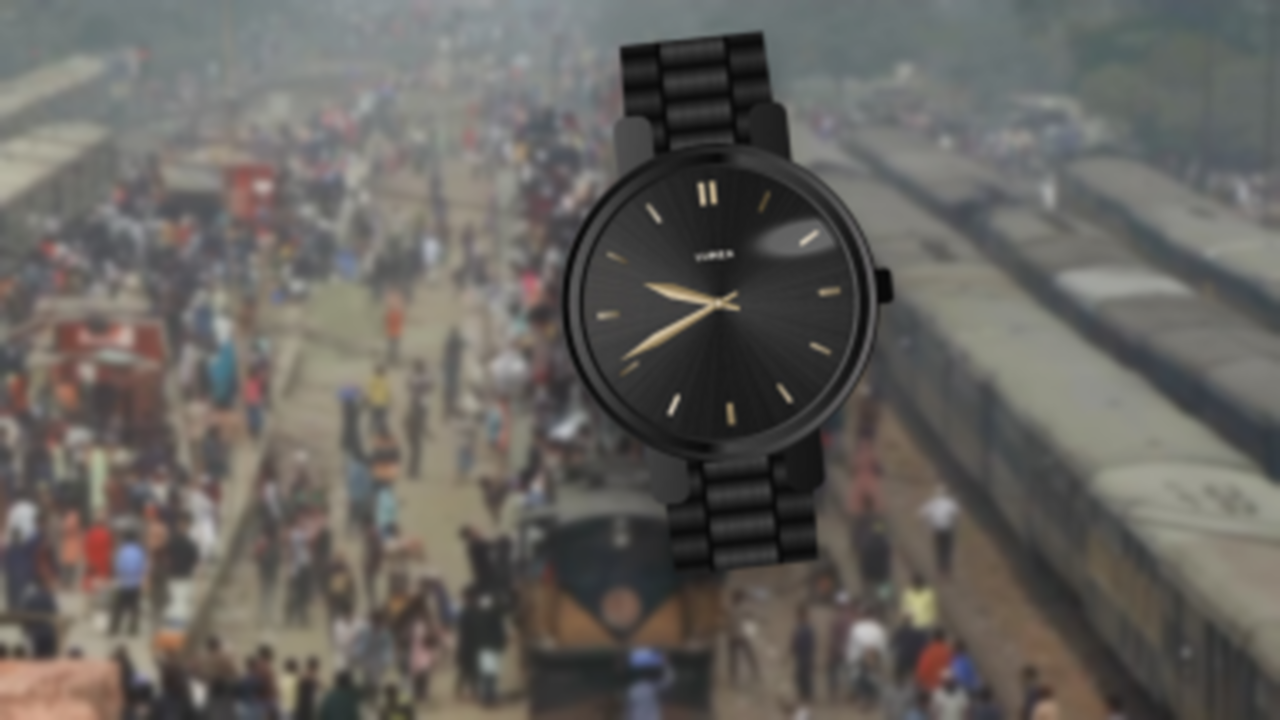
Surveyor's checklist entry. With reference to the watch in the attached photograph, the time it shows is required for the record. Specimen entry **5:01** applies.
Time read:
**9:41**
